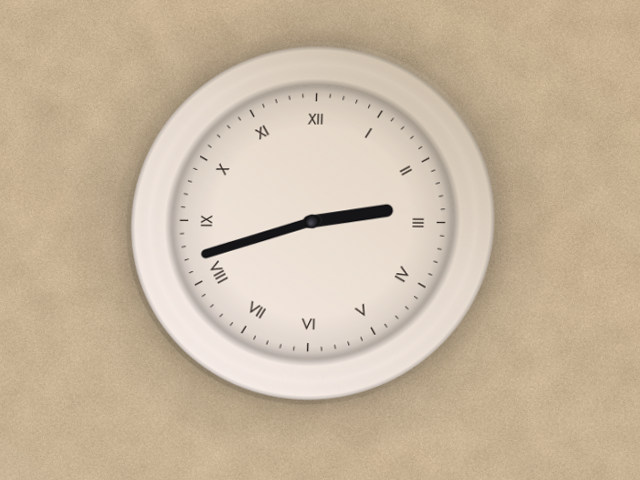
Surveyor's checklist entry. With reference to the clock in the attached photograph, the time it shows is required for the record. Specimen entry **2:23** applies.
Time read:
**2:42**
